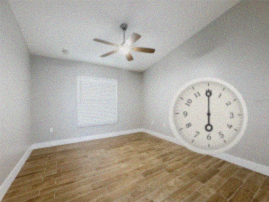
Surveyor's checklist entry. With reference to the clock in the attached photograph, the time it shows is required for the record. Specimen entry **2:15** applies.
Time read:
**6:00**
